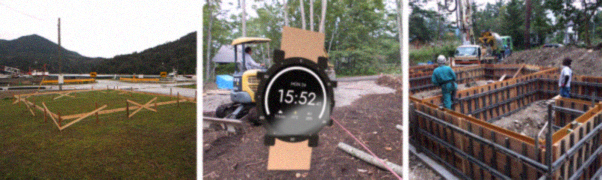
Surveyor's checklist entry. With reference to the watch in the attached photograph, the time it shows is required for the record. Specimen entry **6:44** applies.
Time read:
**15:52**
